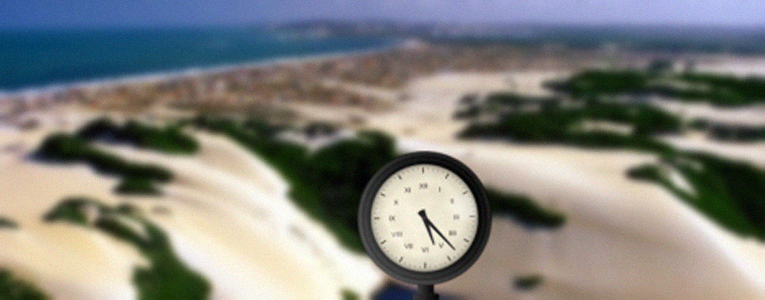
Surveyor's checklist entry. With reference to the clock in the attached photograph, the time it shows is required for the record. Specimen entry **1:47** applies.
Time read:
**5:23**
